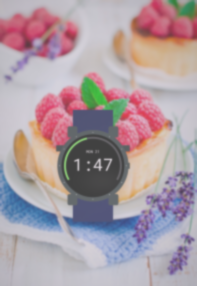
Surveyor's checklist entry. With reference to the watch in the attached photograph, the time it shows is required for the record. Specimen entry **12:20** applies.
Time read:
**1:47**
